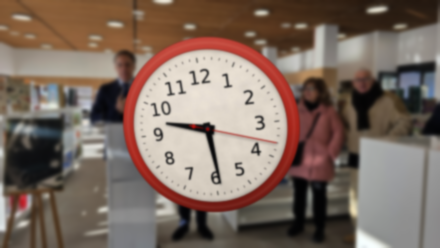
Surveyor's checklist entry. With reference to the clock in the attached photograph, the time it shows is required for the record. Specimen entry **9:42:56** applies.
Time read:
**9:29:18**
